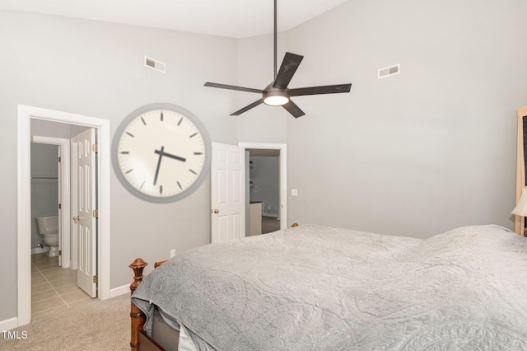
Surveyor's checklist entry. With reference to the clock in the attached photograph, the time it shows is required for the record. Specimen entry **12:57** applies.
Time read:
**3:32**
